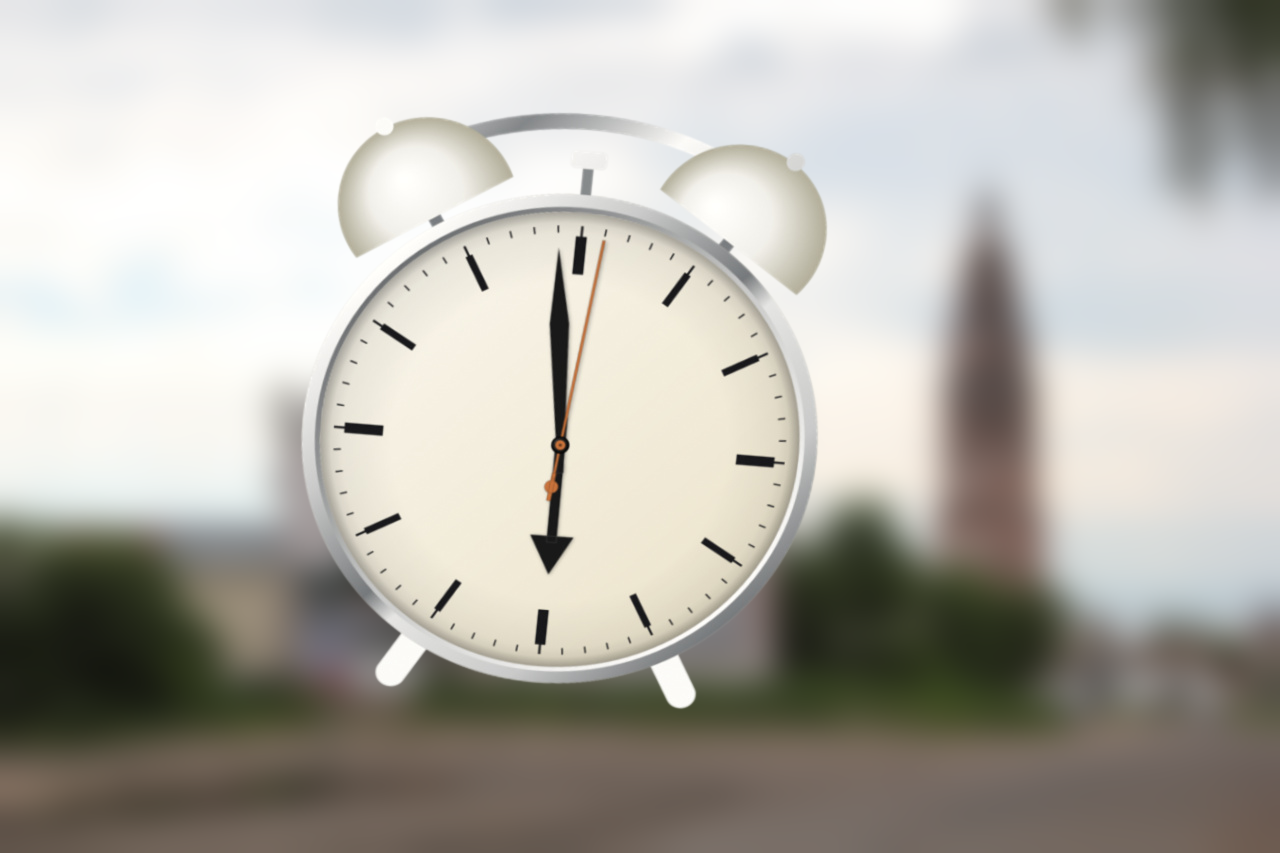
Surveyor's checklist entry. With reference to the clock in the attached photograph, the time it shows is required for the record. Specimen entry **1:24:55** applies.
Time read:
**5:59:01**
